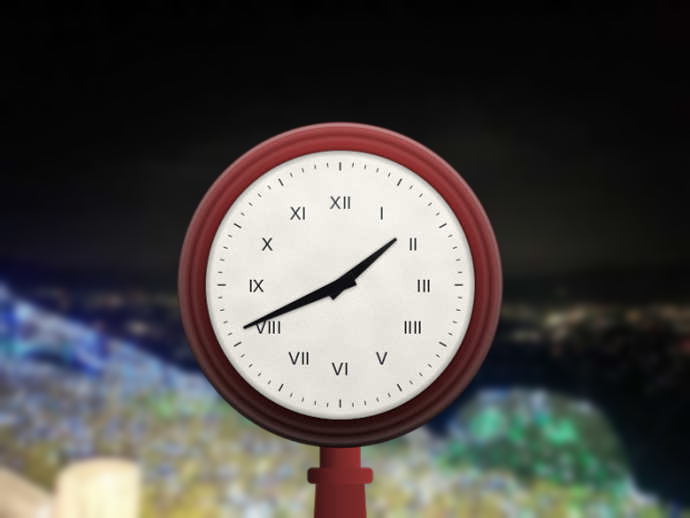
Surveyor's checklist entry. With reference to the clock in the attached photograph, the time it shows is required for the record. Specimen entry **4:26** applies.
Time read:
**1:41**
